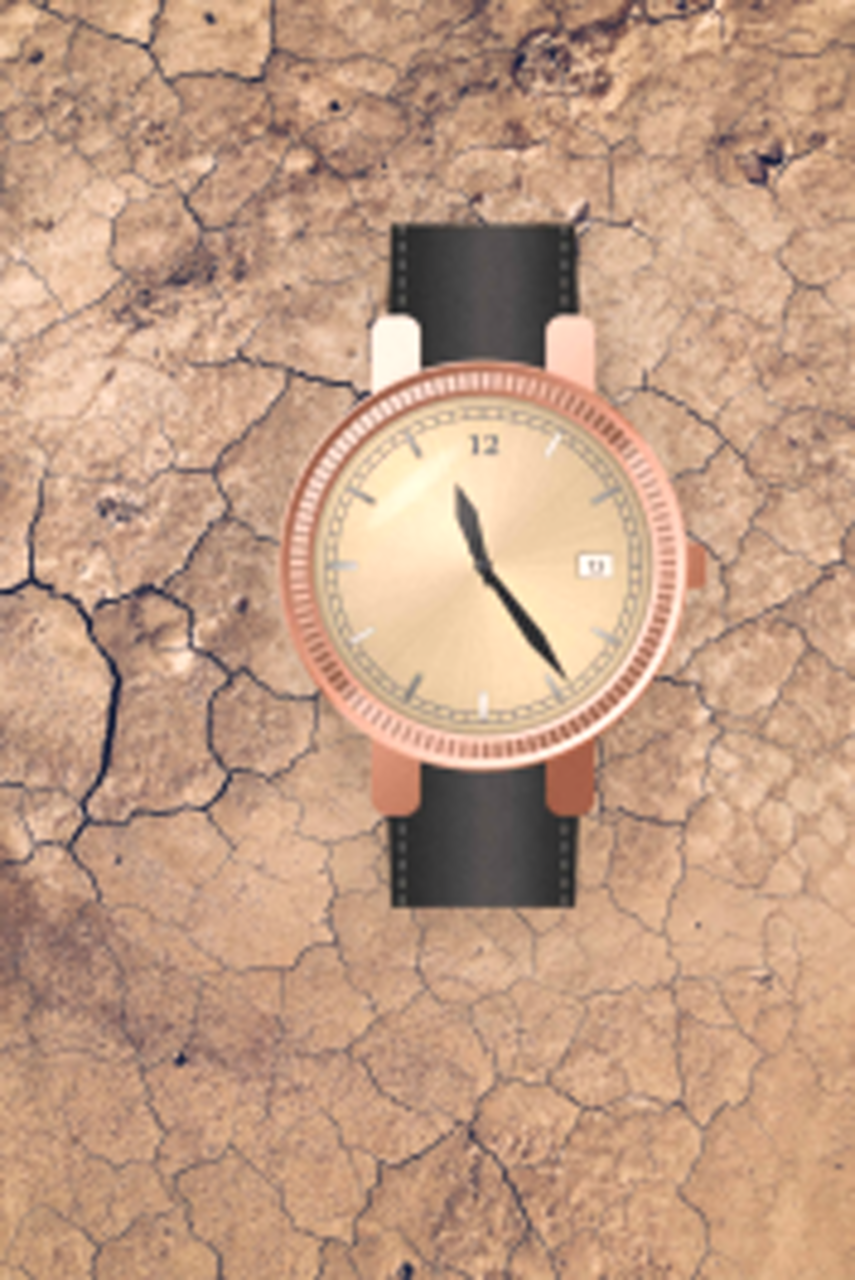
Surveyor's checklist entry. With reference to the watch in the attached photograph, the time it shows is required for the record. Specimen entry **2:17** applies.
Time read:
**11:24**
